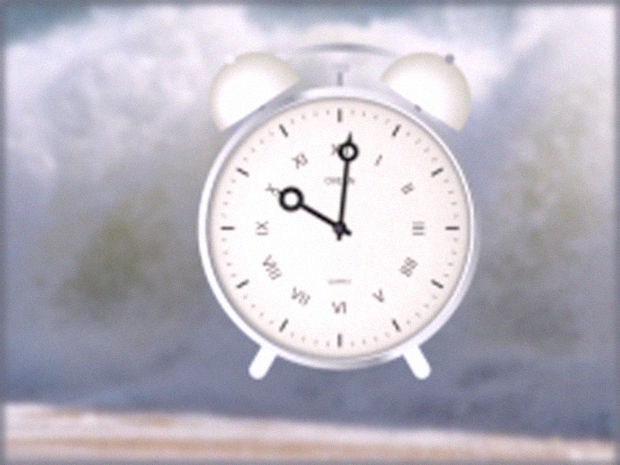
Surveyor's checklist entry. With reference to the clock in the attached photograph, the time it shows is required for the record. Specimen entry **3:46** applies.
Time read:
**10:01**
